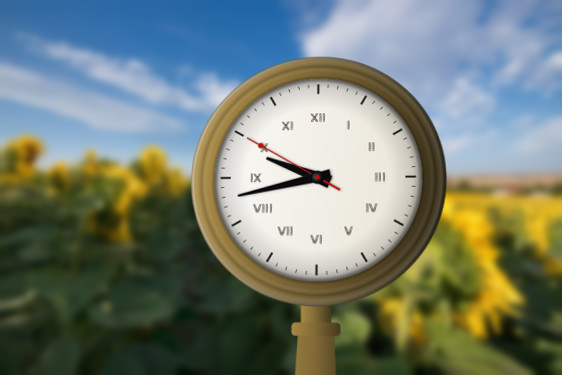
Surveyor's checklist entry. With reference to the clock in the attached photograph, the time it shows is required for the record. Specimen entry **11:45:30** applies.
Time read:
**9:42:50**
